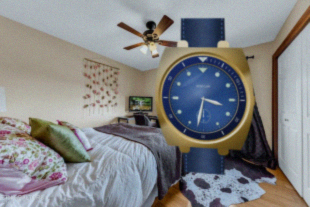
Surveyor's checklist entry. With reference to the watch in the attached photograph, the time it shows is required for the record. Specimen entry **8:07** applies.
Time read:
**3:32**
